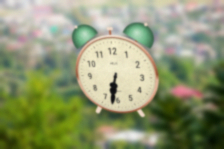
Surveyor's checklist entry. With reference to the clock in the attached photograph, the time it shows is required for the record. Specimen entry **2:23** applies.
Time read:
**6:32**
